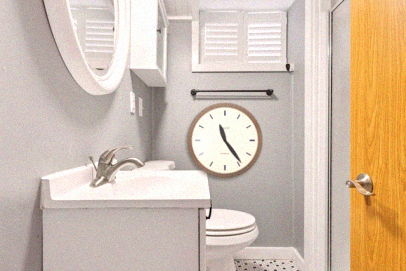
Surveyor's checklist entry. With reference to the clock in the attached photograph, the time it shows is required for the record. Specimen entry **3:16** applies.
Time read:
**11:24**
